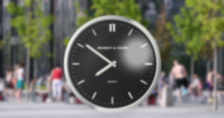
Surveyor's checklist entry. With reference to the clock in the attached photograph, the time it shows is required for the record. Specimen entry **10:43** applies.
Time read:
**7:51**
